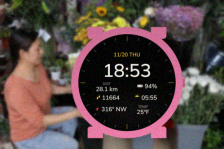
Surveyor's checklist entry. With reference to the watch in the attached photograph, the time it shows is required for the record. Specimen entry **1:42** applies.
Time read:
**18:53**
